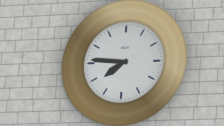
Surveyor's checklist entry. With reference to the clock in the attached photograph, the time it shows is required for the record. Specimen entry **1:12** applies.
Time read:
**7:46**
